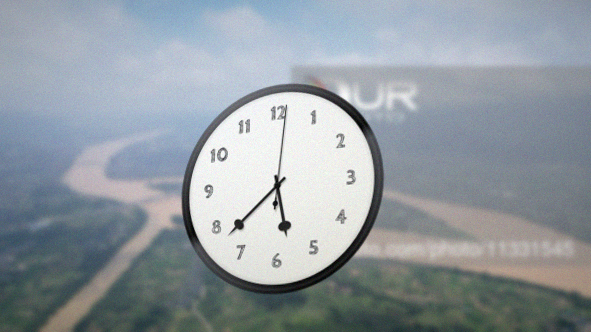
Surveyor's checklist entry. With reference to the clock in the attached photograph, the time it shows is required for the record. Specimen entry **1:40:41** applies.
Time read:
**5:38:01**
